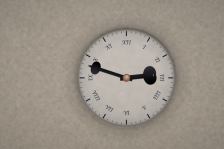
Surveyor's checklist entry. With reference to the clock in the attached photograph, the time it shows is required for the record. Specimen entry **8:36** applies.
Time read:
**2:48**
